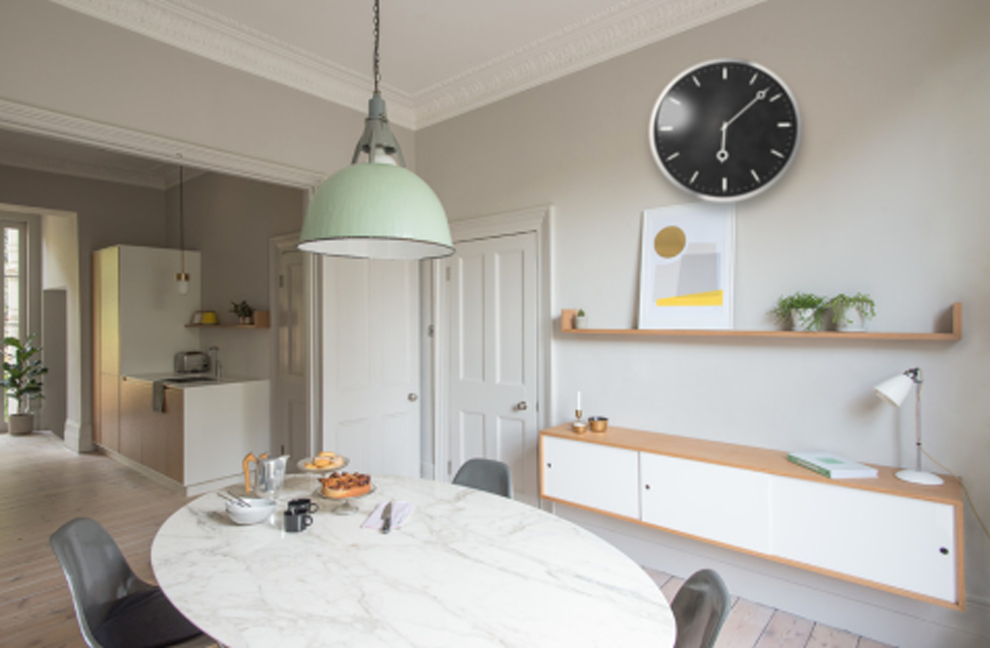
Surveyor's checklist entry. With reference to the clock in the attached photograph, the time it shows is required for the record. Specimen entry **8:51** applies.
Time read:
**6:08**
